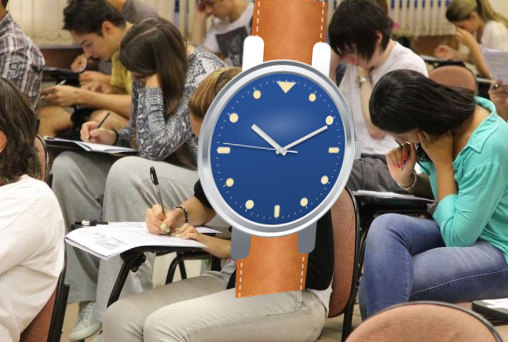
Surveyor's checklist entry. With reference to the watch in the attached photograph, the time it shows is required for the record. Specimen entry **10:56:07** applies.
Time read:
**10:10:46**
